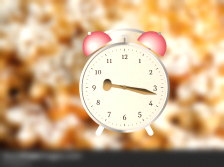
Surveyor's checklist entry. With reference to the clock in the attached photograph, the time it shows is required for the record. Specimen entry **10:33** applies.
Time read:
**9:17**
